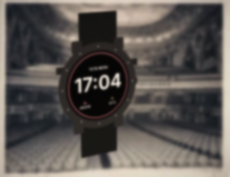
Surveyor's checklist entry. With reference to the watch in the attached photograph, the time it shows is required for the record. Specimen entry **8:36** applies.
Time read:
**17:04**
